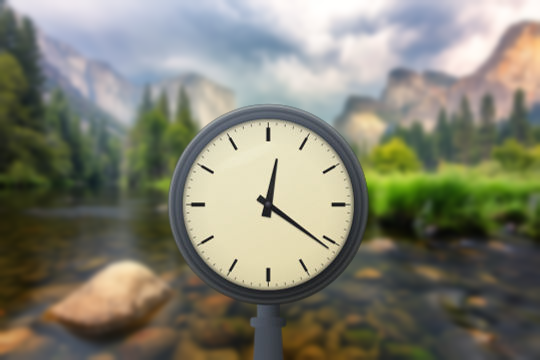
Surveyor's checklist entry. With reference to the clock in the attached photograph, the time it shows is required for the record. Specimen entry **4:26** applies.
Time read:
**12:21**
